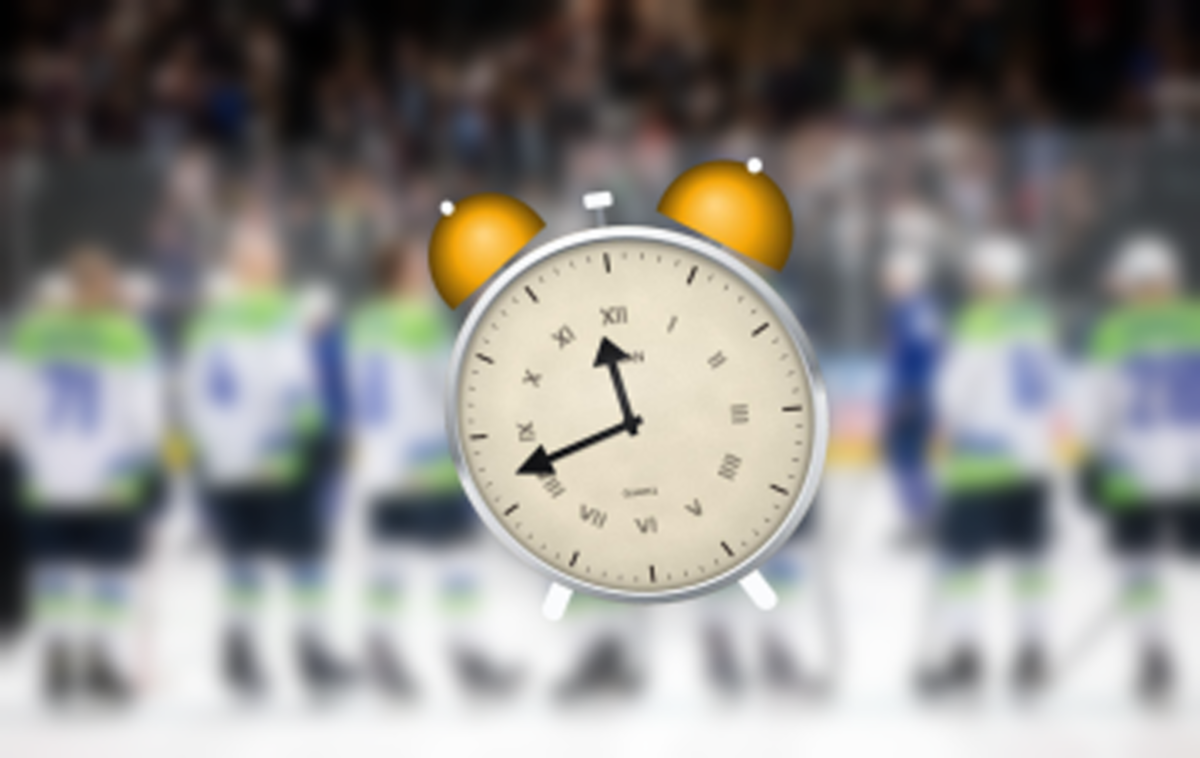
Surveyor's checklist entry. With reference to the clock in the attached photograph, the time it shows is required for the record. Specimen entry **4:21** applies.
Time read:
**11:42**
